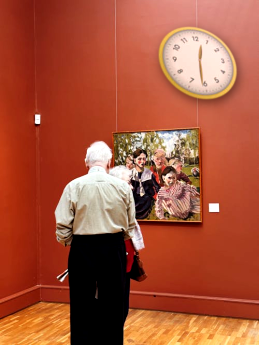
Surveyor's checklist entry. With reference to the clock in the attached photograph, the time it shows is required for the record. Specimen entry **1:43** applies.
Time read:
**12:31**
